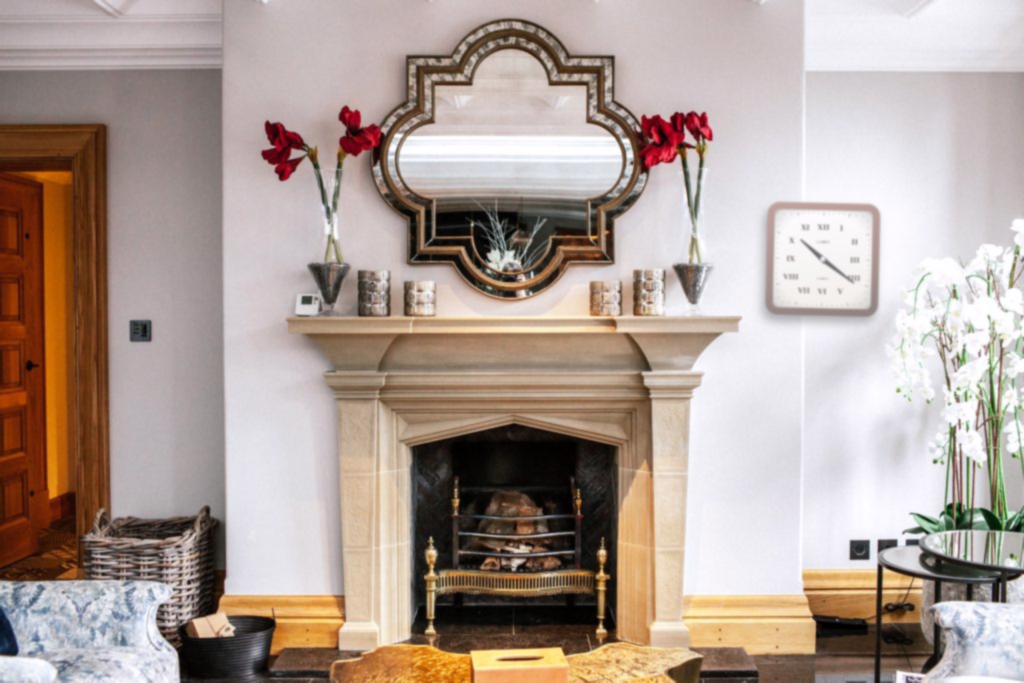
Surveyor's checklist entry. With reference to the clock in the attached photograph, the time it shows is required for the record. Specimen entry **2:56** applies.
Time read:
**10:21**
